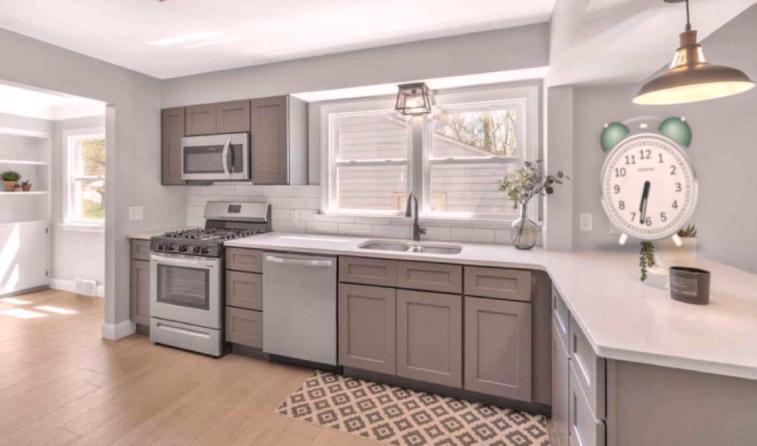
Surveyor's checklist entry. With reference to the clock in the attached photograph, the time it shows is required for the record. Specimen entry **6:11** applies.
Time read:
**6:32**
